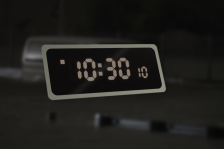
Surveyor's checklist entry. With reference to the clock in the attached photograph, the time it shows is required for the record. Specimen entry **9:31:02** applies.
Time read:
**10:30:10**
